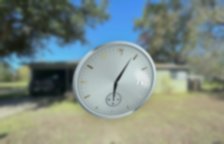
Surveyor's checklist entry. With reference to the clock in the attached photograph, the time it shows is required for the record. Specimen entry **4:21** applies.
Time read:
**6:04**
